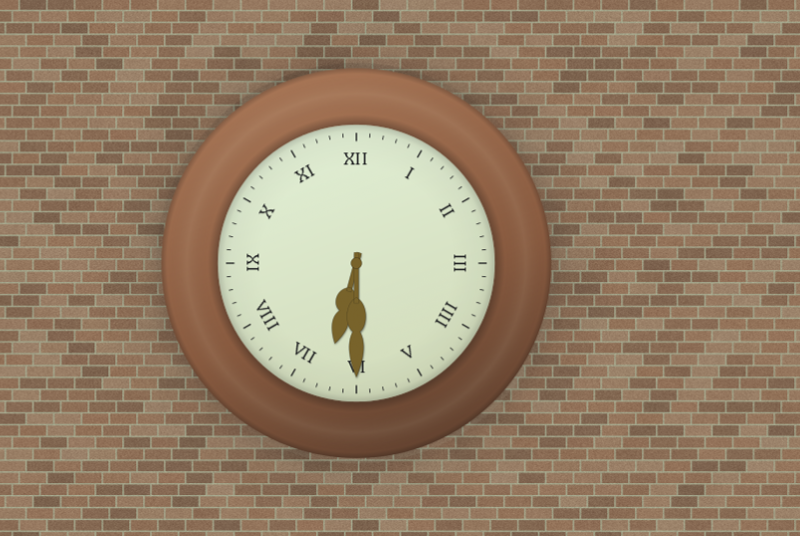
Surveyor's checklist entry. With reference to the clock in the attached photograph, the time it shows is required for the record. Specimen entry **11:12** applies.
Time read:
**6:30**
